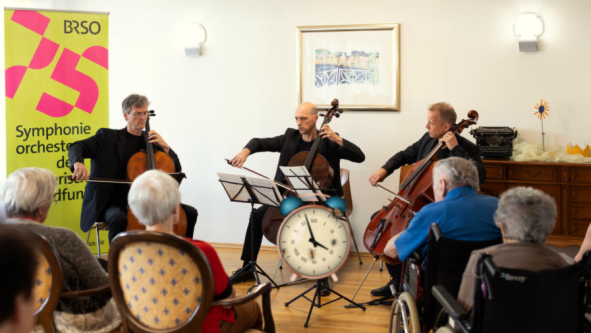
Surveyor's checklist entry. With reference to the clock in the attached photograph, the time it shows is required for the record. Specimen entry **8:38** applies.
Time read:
**3:57**
